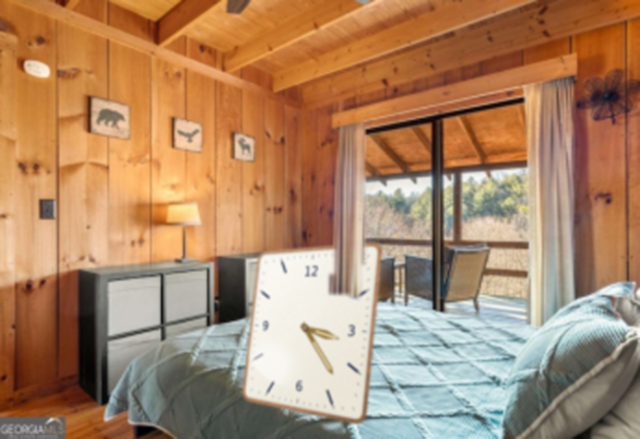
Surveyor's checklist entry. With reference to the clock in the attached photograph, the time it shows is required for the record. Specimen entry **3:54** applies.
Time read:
**3:23**
